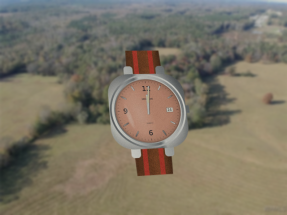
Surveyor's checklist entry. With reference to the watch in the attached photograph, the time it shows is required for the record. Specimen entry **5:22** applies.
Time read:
**12:01**
